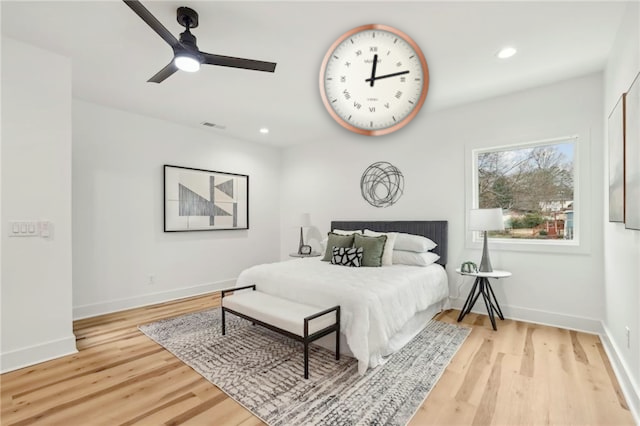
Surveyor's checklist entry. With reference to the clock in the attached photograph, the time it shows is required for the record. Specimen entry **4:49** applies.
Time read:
**12:13**
